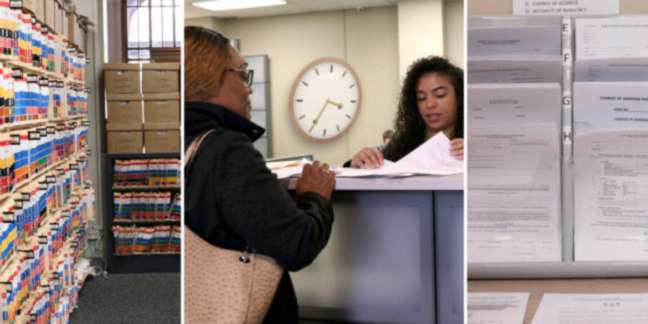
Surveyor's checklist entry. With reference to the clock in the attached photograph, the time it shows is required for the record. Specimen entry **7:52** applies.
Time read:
**3:35**
